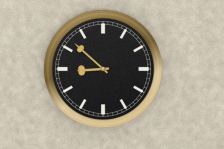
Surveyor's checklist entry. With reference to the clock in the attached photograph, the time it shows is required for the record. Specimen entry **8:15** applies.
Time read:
**8:52**
